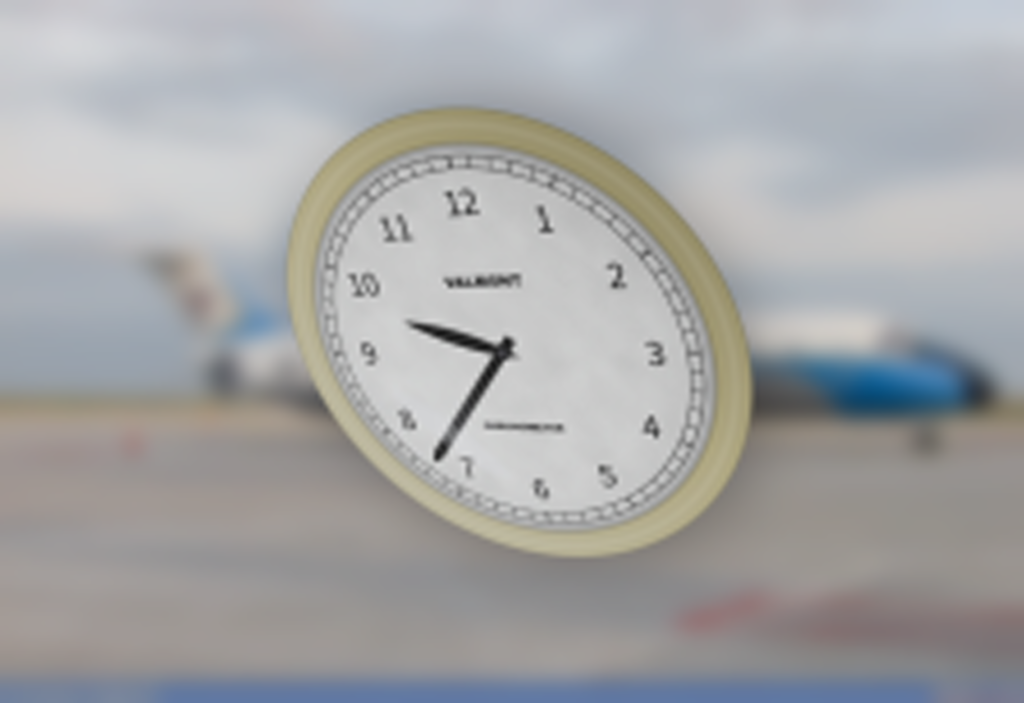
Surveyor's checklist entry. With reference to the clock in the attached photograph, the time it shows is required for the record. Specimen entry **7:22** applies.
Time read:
**9:37**
